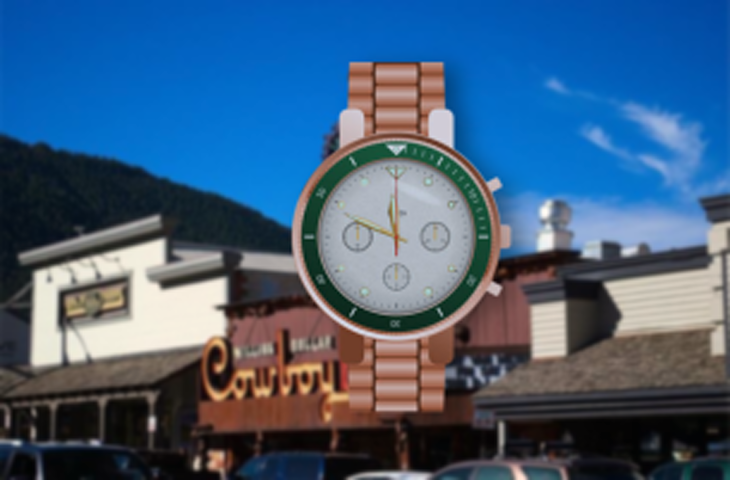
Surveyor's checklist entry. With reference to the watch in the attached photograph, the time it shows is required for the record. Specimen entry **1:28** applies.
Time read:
**11:49**
